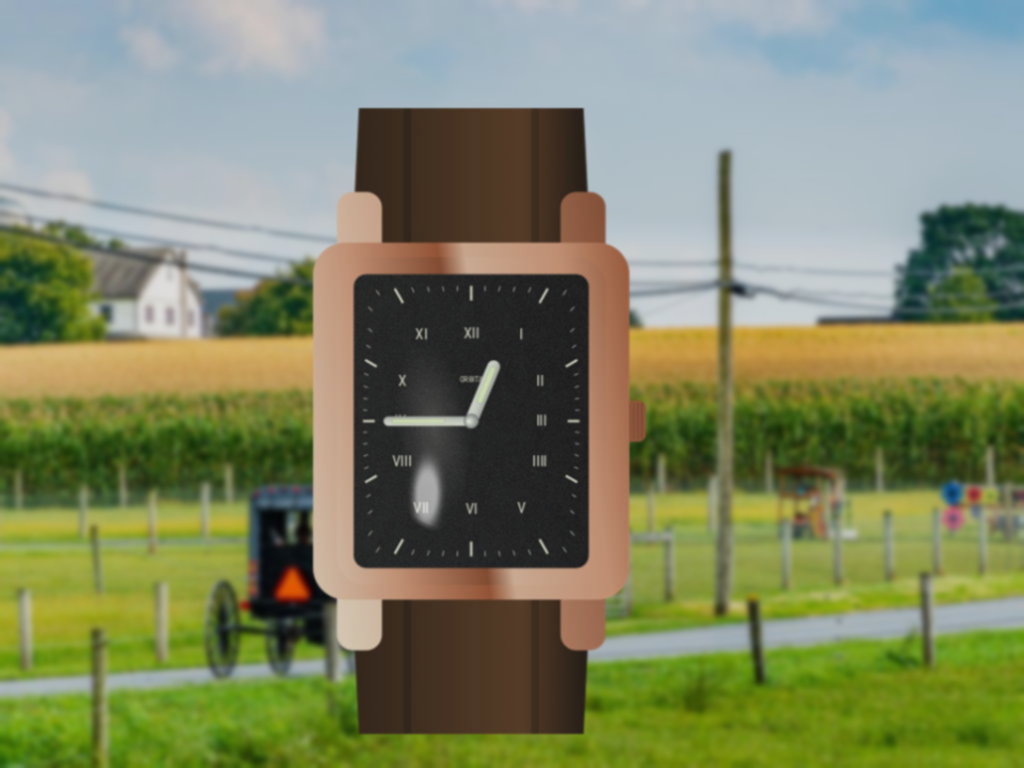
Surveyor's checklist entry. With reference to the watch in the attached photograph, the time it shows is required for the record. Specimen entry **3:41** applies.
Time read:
**12:45**
